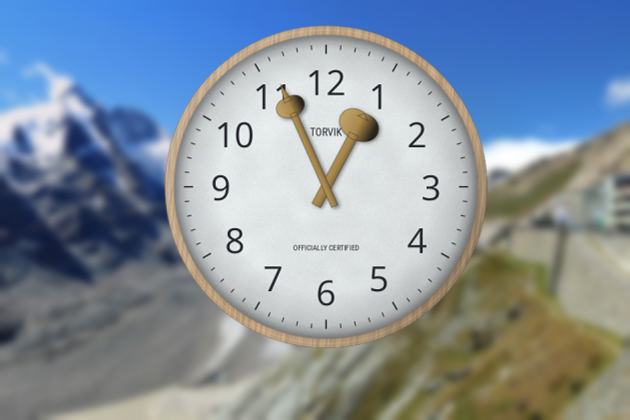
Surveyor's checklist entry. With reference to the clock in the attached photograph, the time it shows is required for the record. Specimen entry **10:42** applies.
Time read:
**12:56**
